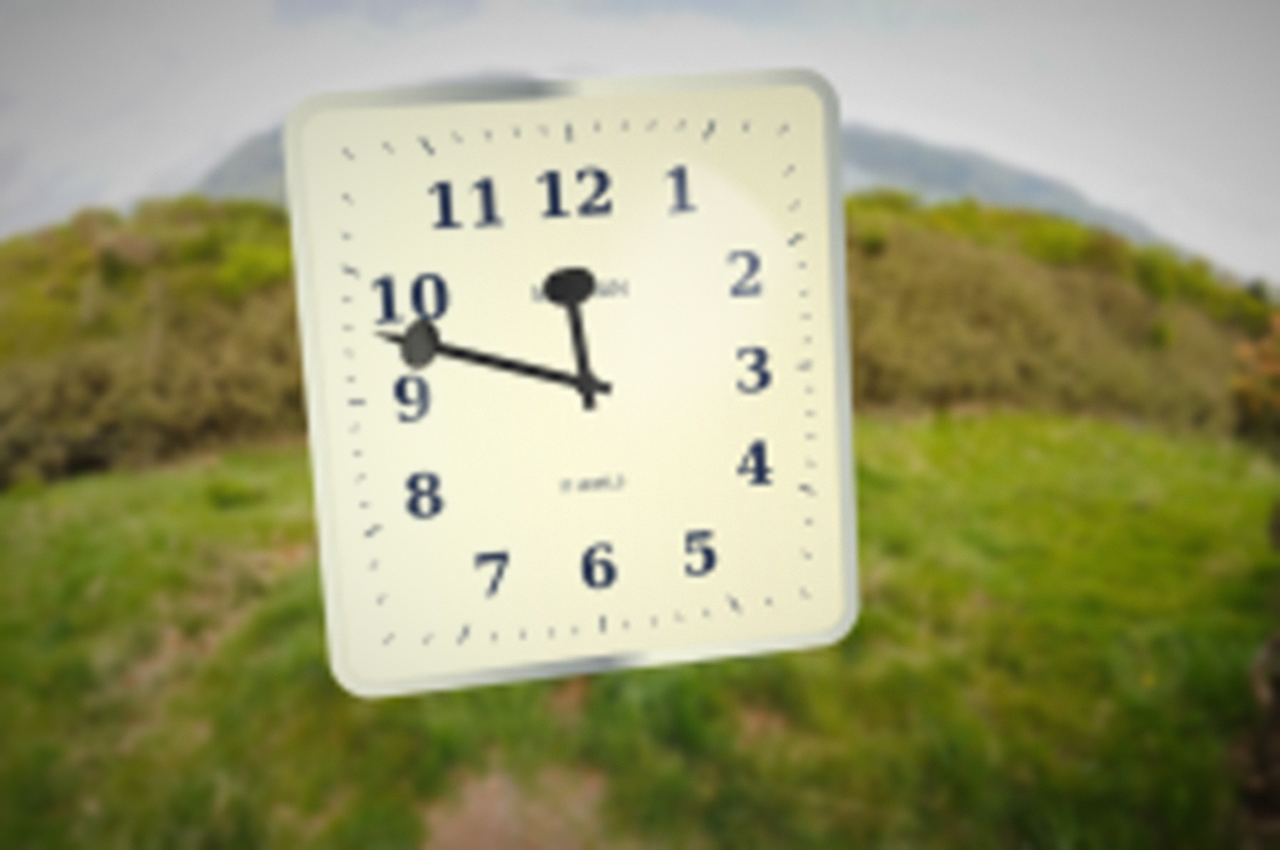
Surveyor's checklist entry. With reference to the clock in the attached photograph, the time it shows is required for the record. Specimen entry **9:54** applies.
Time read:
**11:48**
